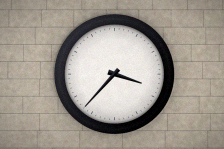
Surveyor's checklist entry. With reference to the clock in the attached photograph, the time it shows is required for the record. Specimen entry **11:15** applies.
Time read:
**3:37**
